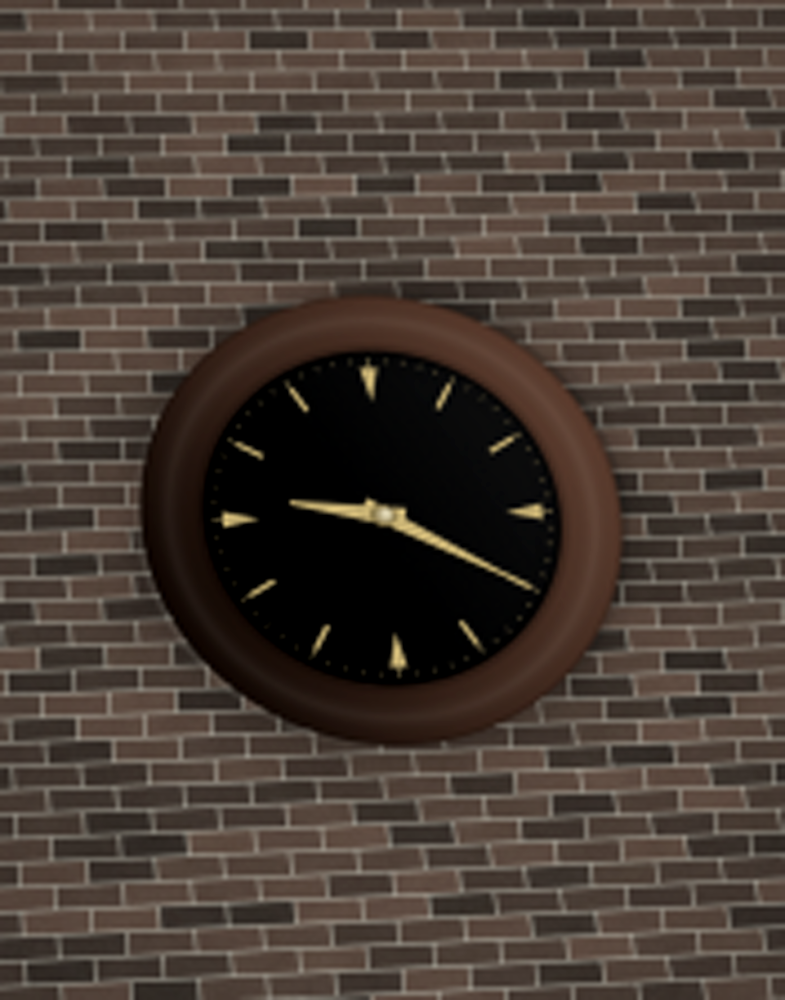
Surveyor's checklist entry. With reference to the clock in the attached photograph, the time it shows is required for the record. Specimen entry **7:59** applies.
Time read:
**9:20**
